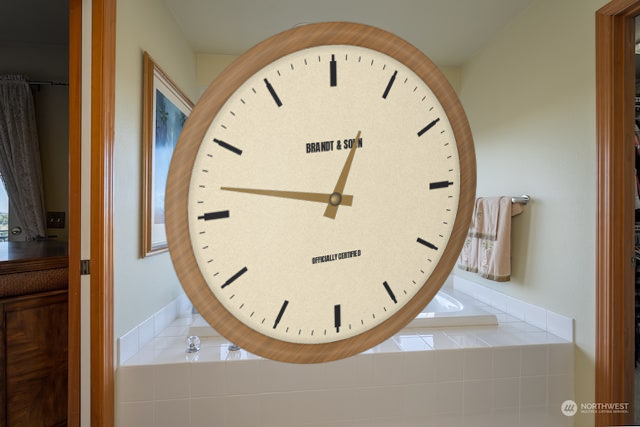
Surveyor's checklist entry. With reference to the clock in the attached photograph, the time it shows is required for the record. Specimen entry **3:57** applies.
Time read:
**12:47**
